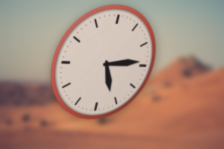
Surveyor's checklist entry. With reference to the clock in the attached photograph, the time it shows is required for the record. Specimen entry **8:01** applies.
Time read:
**5:14**
